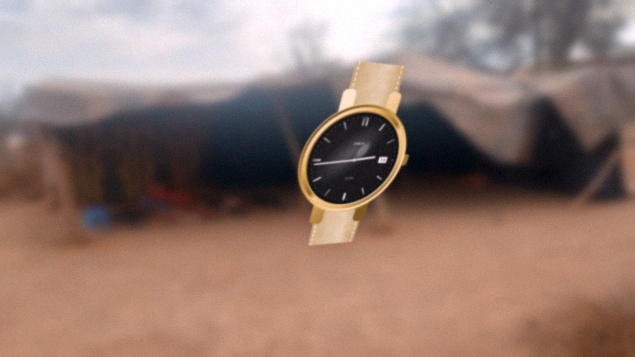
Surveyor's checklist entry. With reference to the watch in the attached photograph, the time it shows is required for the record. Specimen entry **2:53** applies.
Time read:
**2:44**
